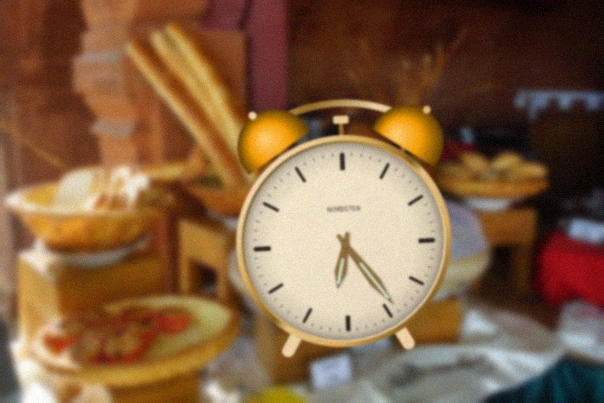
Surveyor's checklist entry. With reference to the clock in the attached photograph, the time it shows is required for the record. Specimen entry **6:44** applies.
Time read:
**6:24**
